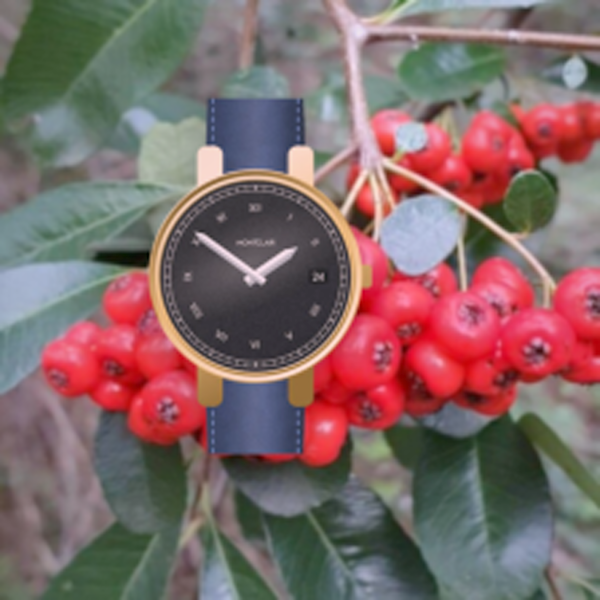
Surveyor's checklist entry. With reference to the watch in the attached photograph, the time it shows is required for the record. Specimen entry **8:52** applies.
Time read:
**1:51**
